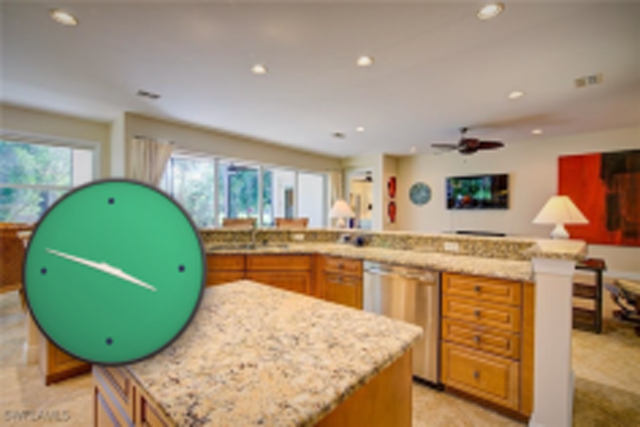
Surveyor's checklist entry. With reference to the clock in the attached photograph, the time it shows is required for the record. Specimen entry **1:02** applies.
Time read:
**3:48**
